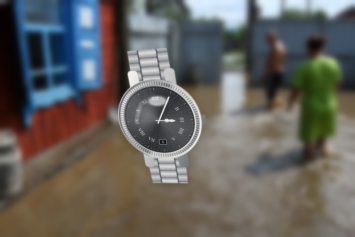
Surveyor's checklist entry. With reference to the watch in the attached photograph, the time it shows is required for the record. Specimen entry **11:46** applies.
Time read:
**3:05**
